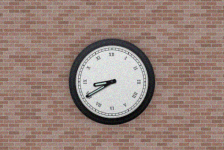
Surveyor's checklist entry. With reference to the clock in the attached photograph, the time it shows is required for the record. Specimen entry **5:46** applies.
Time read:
**8:40**
